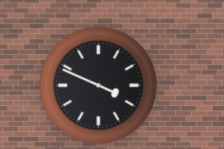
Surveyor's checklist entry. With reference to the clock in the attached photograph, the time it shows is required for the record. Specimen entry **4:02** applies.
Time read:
**3:49**
